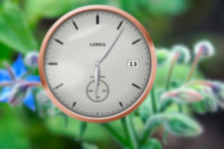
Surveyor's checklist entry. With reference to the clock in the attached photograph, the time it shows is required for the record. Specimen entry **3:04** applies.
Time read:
**6:06**
